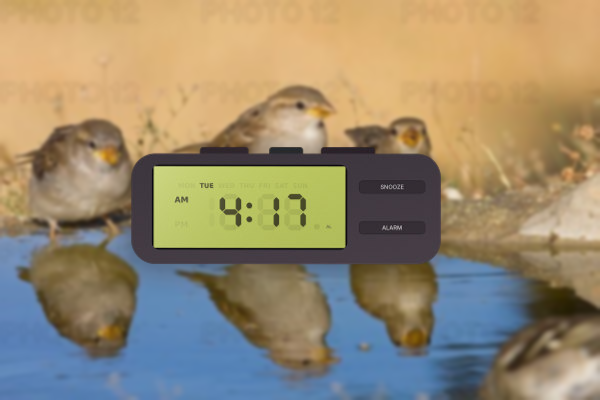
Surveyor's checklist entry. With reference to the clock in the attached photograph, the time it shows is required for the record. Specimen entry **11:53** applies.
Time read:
**4:17**
